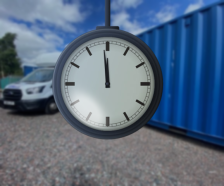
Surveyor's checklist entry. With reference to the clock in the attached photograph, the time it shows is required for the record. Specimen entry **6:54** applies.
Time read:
**11:59**
